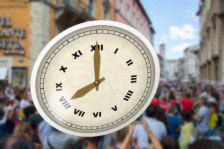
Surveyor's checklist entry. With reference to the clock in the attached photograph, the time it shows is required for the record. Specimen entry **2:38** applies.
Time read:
**8:00**
